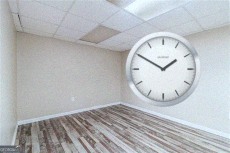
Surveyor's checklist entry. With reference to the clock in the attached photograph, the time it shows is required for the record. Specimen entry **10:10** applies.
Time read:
**1:50**
